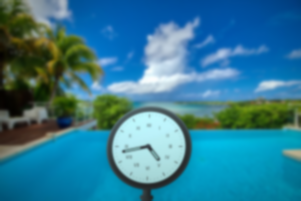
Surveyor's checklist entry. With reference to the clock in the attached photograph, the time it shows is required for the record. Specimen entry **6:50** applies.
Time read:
**4:43**
